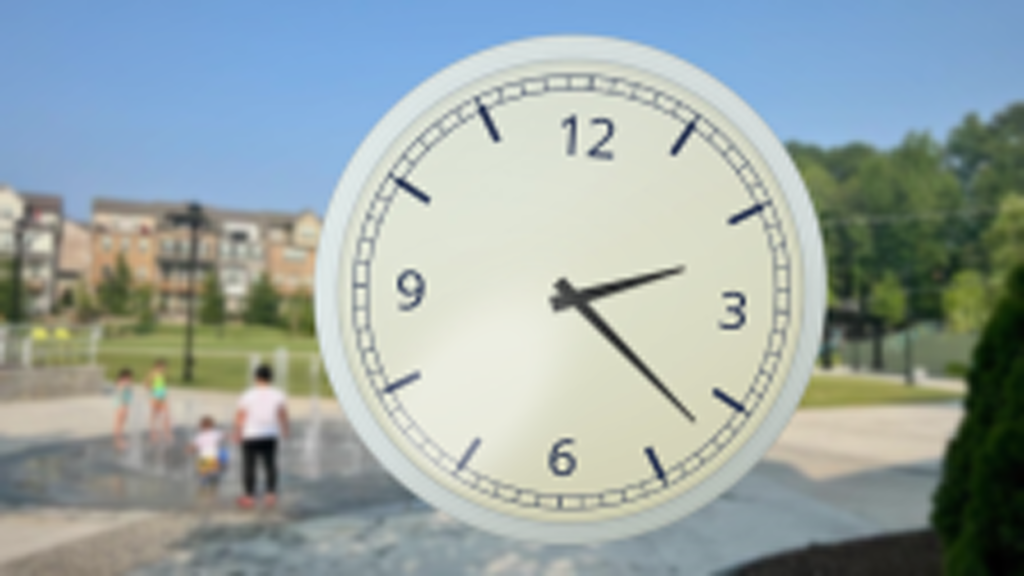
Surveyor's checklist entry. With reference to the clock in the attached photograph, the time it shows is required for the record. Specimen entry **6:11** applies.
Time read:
**2:22**
